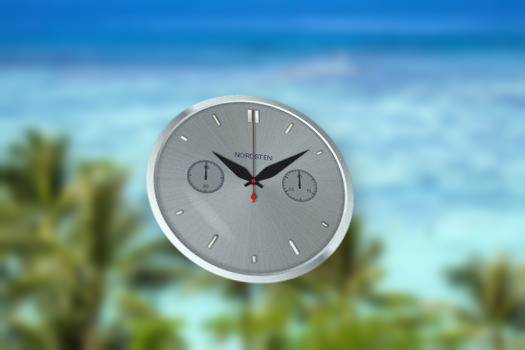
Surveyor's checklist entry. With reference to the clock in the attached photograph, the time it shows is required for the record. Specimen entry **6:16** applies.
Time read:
**10:09**
